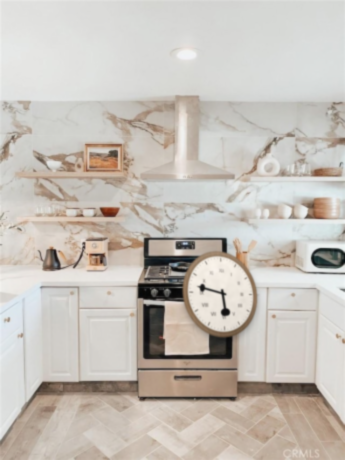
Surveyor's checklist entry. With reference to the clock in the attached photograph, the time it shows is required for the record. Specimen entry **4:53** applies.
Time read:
**5:47**
